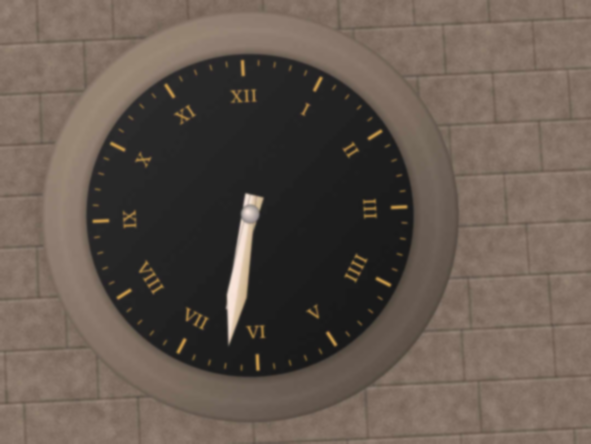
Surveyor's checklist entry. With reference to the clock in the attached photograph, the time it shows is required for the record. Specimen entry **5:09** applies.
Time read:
**6:32**
